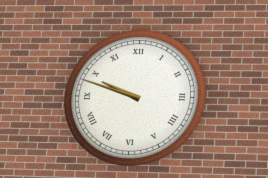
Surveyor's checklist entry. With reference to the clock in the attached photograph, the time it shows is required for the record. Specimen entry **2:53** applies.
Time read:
**9:48**
